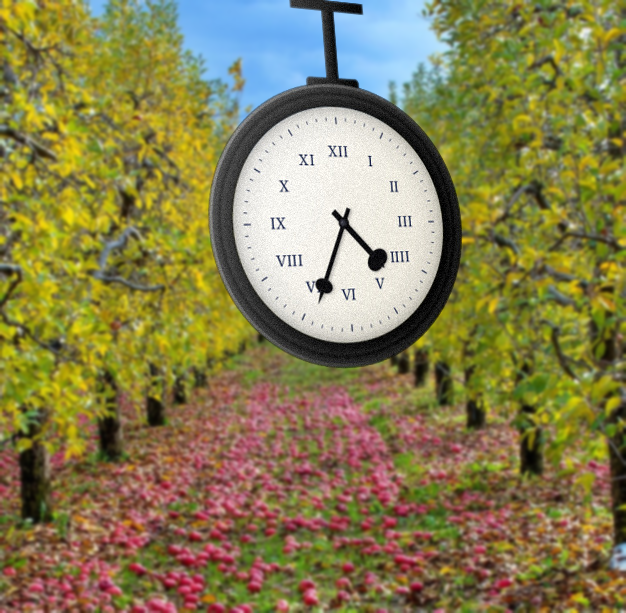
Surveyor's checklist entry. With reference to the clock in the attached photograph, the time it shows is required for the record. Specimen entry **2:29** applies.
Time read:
**4:34**
